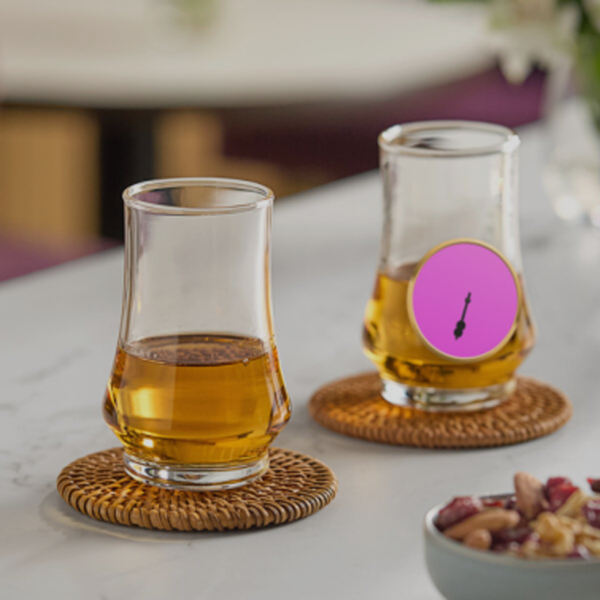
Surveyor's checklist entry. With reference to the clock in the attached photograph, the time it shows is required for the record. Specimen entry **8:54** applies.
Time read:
**6:33**
